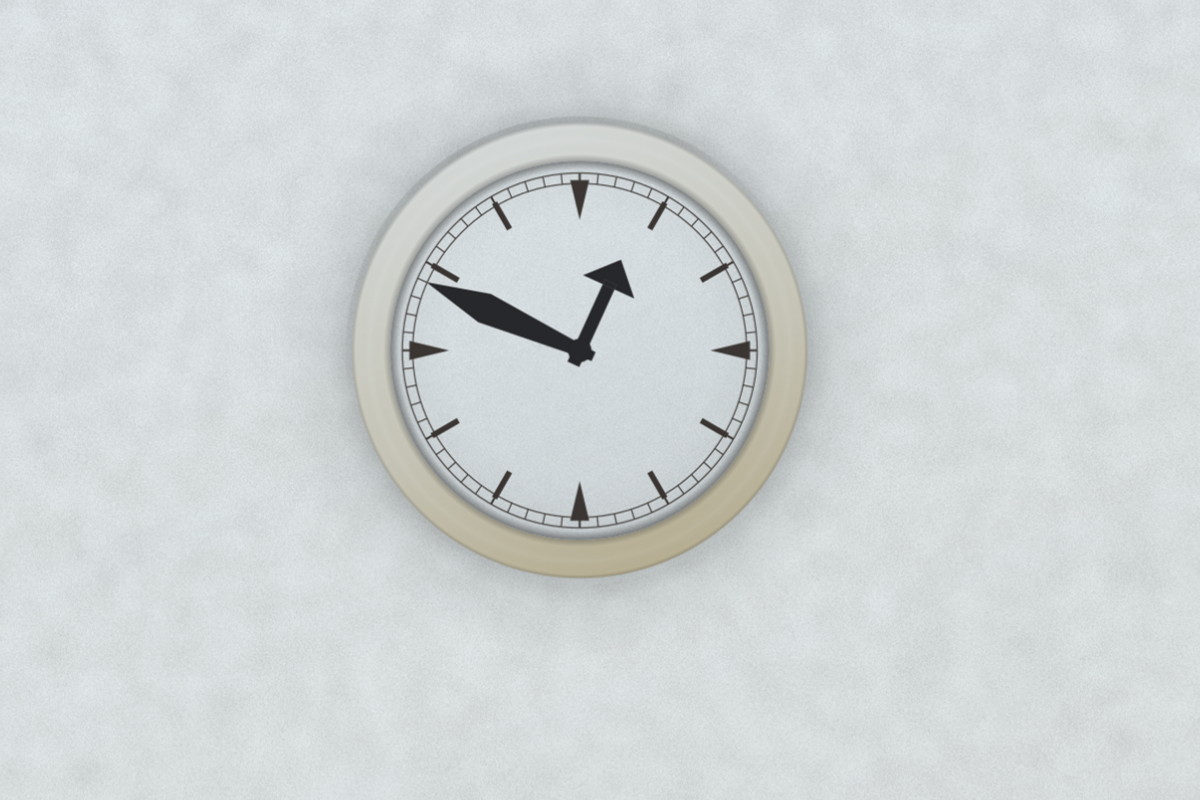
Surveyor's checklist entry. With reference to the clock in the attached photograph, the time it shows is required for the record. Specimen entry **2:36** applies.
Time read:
**12:49**
